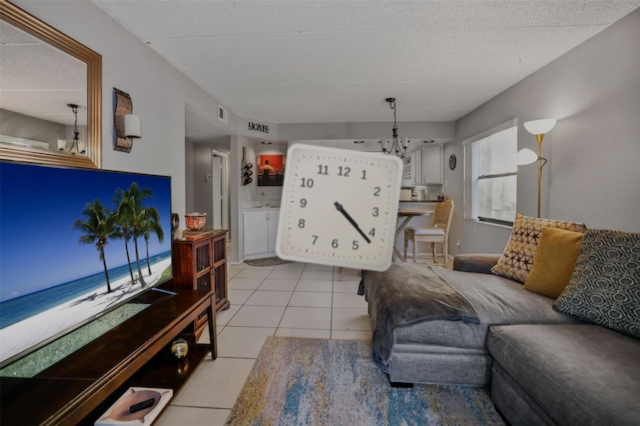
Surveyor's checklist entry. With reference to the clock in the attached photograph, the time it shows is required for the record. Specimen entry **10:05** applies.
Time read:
**4:22**
